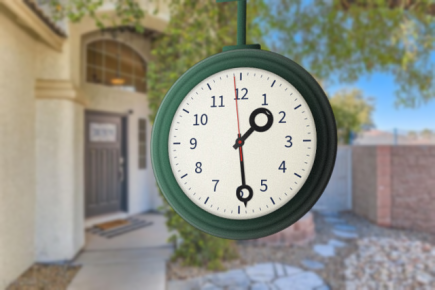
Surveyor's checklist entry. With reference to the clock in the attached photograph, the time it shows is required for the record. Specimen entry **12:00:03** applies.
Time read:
**1:28:59**
